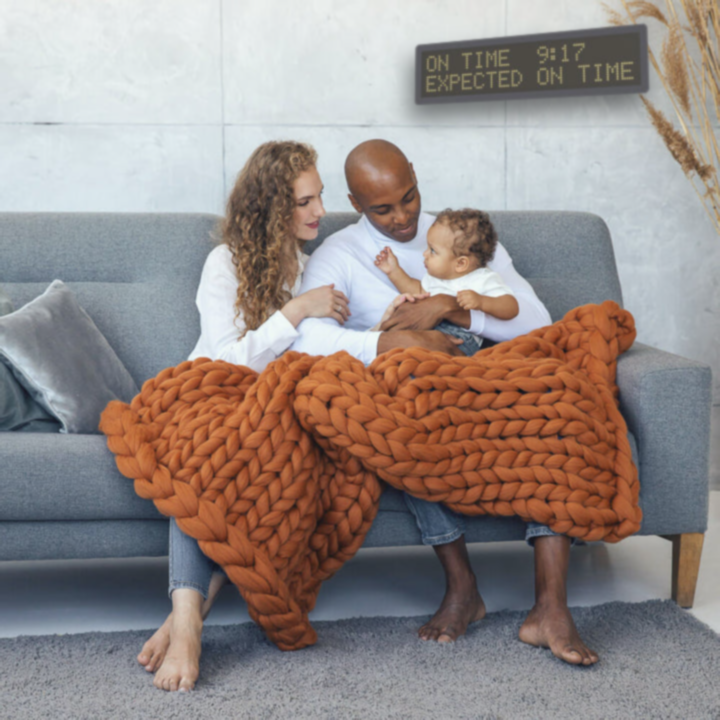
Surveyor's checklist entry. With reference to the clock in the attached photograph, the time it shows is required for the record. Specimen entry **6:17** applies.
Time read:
**9:17**
